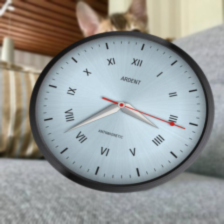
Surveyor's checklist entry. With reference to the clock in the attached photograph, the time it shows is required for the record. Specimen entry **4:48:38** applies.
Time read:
**3:37:16**
